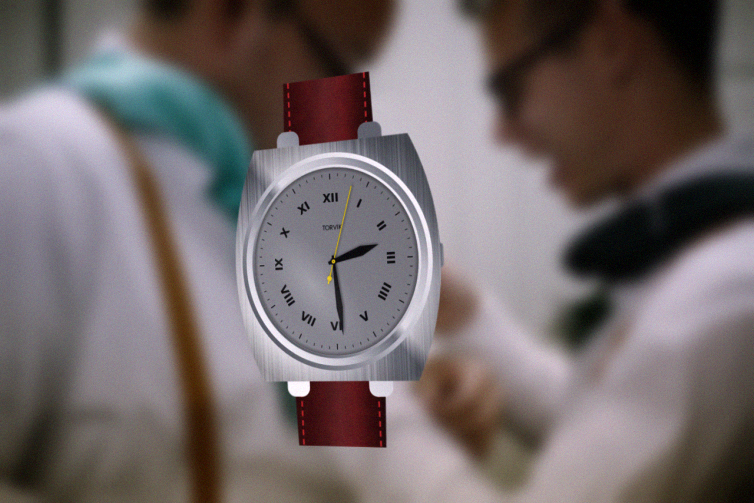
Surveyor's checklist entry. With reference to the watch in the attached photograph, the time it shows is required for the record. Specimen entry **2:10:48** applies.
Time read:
**2:29:03**
